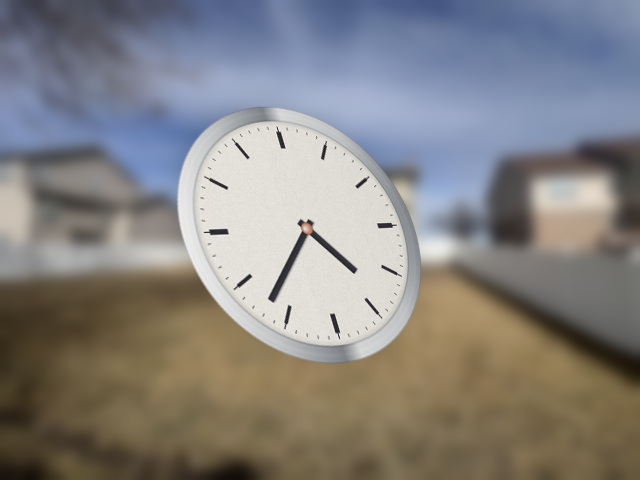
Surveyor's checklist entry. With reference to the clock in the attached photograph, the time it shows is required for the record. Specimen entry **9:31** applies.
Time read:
**4:37**
